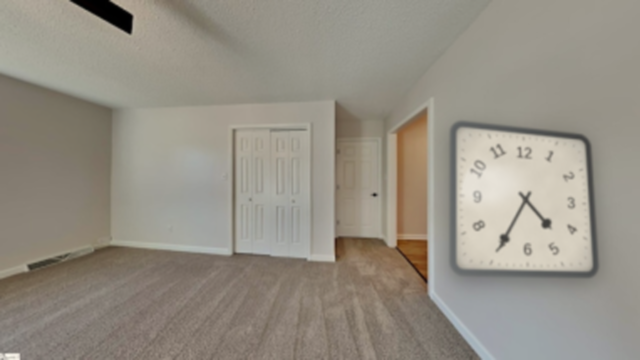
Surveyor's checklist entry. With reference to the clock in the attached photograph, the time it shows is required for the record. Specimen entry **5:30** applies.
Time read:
**4:35**
